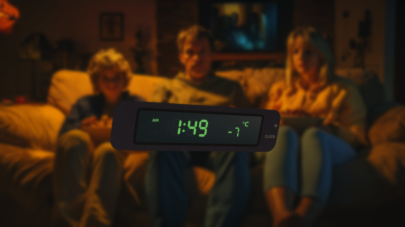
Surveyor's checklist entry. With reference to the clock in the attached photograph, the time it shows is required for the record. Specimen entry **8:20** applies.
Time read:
**1:49**
